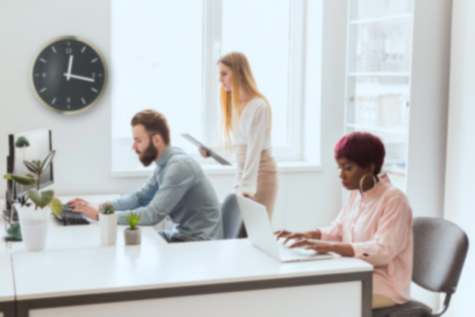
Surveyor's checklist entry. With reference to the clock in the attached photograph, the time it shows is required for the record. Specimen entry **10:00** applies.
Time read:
**12:17**
